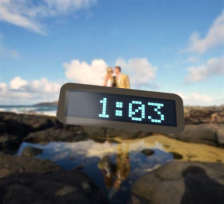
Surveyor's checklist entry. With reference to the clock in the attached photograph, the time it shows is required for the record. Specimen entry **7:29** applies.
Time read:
**1:03**
